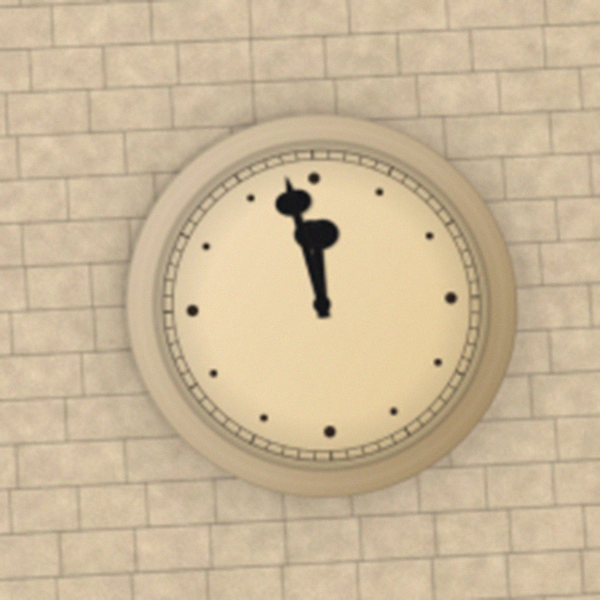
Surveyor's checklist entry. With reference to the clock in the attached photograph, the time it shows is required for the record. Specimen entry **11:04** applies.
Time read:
**11:58**
